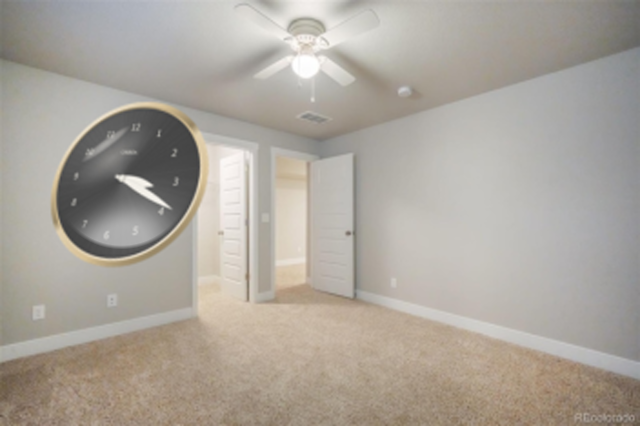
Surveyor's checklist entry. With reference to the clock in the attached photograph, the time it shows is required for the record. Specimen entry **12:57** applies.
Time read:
**3:19**
